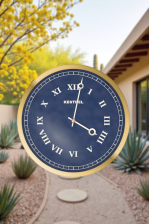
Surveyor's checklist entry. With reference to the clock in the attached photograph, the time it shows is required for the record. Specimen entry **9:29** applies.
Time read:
**4:02**
